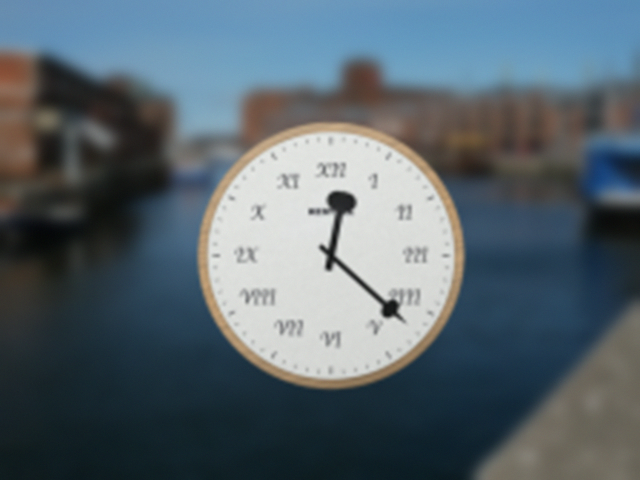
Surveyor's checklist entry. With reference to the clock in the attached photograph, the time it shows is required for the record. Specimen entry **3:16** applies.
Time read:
**12:22**
